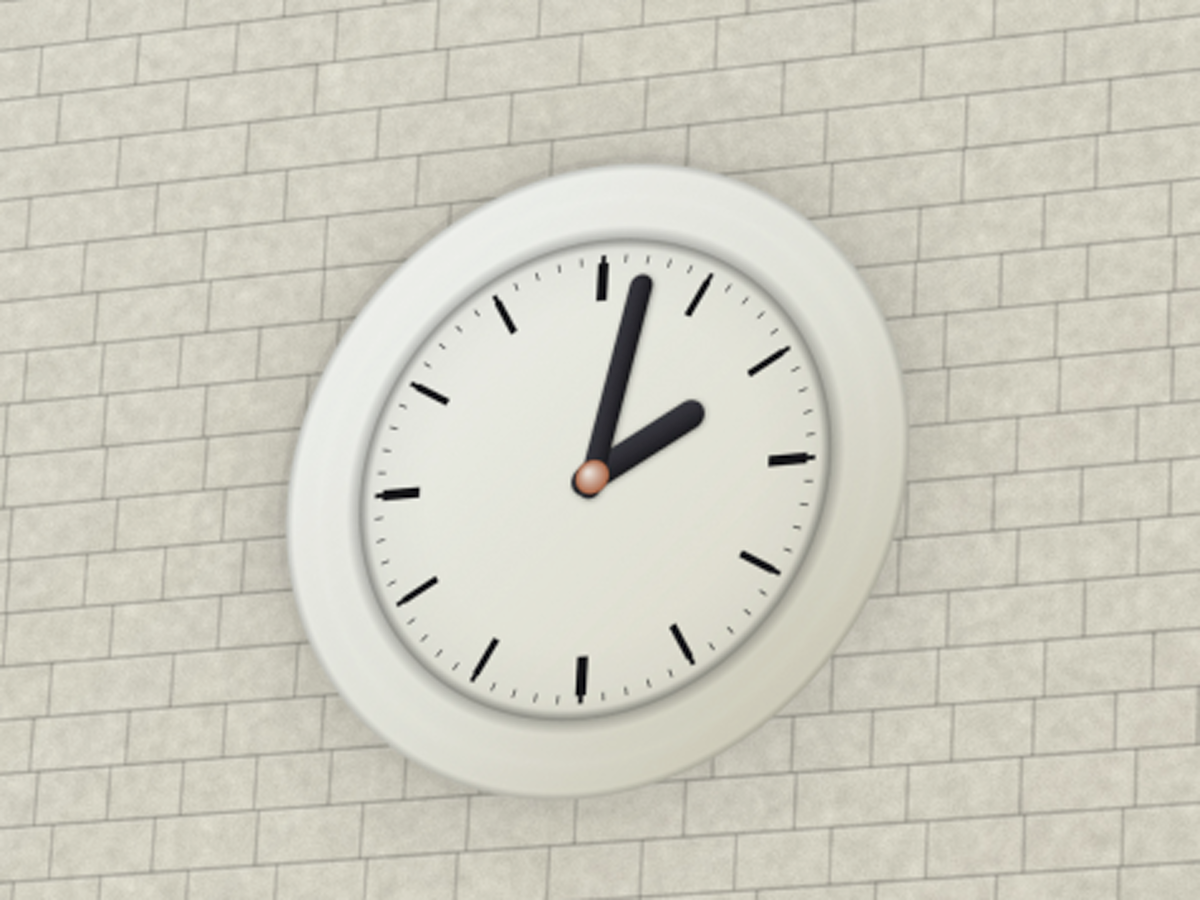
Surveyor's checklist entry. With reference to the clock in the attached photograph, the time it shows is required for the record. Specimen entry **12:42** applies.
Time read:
**2:02**
